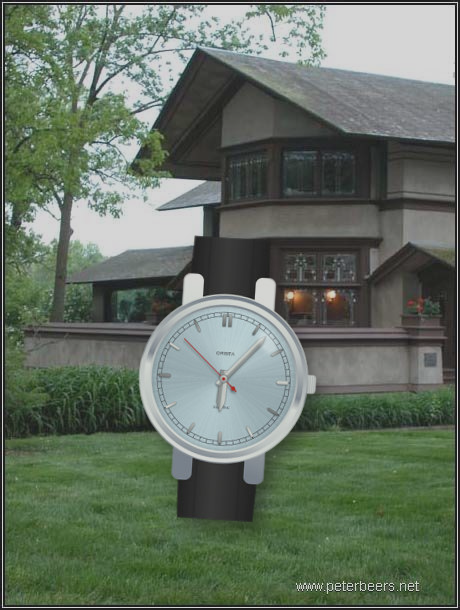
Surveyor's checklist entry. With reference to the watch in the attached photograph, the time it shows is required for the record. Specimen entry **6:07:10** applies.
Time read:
**6:06:52**
